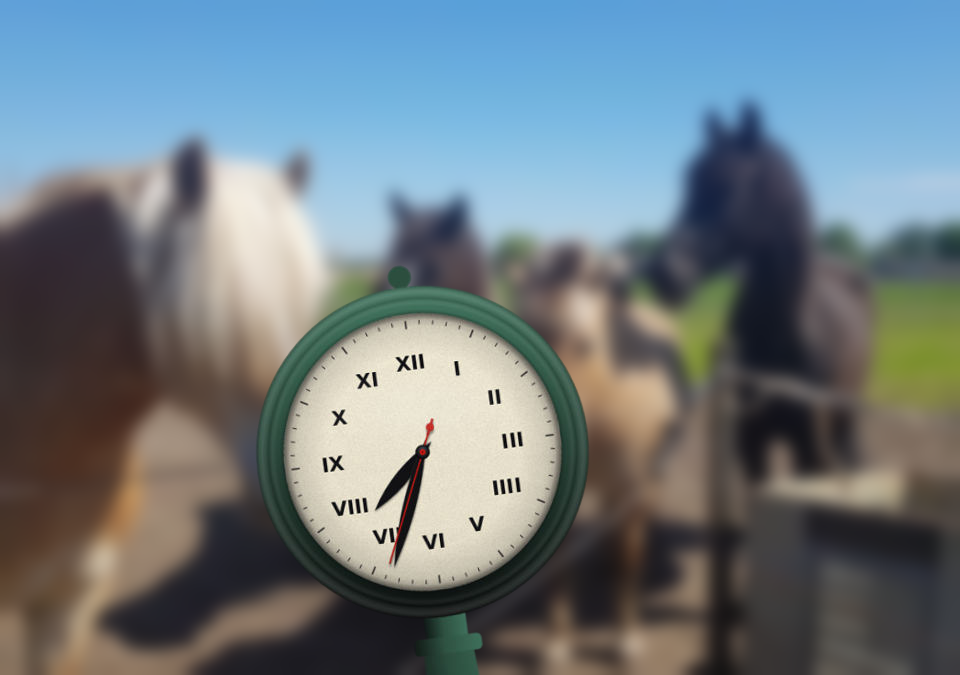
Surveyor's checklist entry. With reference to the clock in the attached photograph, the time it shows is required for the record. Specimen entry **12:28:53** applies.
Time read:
**7:33:34**
